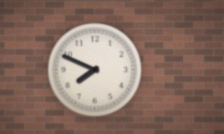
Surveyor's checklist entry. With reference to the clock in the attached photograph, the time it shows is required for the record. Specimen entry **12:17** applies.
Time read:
**7:49**
